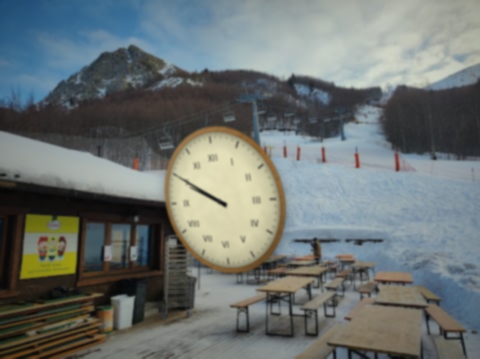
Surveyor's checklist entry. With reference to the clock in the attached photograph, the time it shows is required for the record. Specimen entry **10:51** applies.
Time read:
**9:50**
